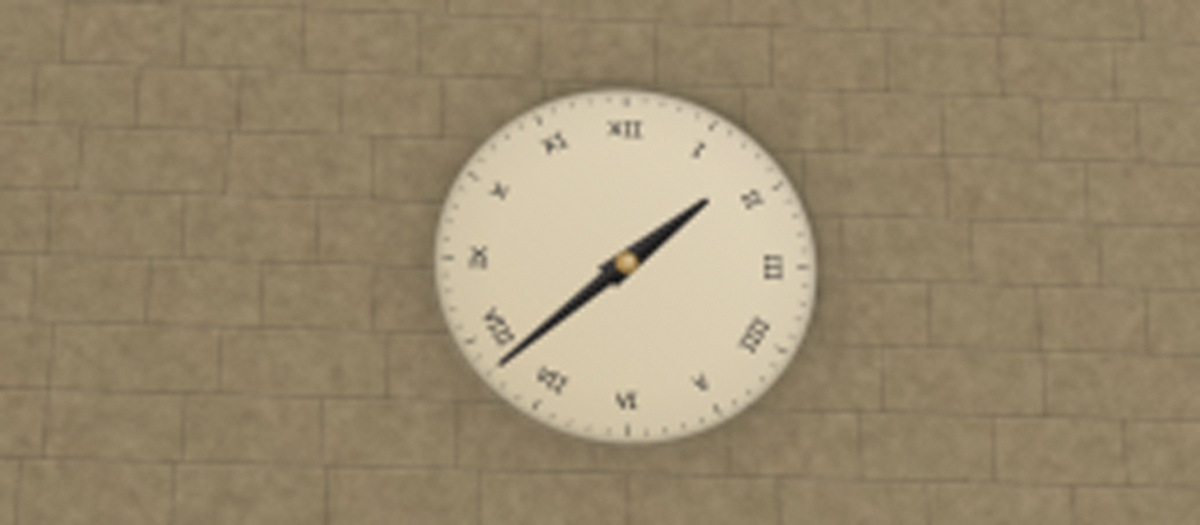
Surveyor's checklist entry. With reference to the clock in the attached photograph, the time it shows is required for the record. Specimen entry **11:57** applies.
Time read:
**1:38**
